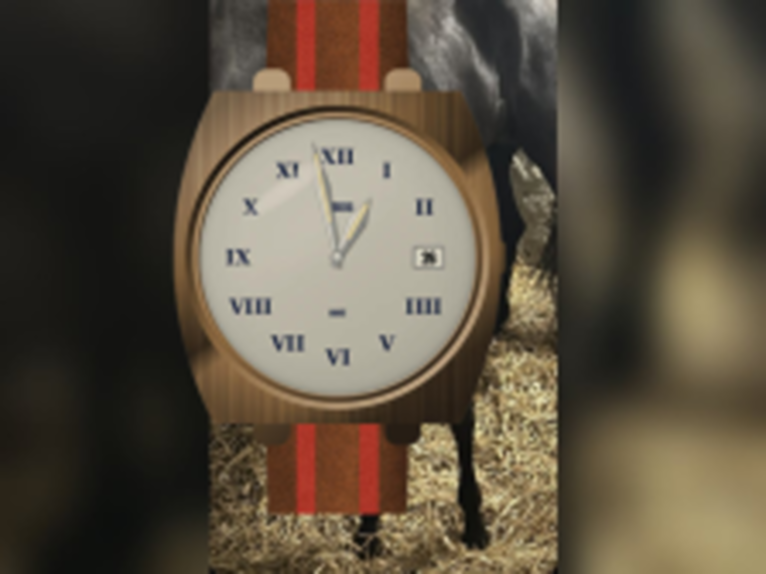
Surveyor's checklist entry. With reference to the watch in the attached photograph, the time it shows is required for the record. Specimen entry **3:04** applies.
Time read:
**12:58**
